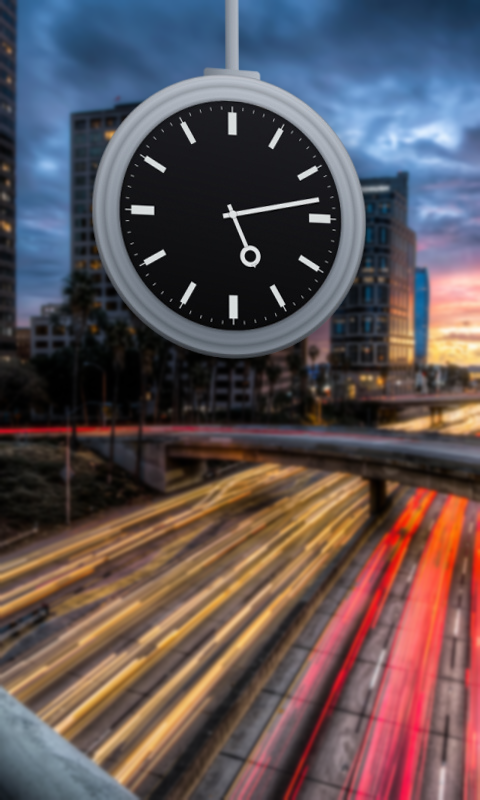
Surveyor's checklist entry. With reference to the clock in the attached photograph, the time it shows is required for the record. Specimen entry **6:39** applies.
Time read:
**5:13**
